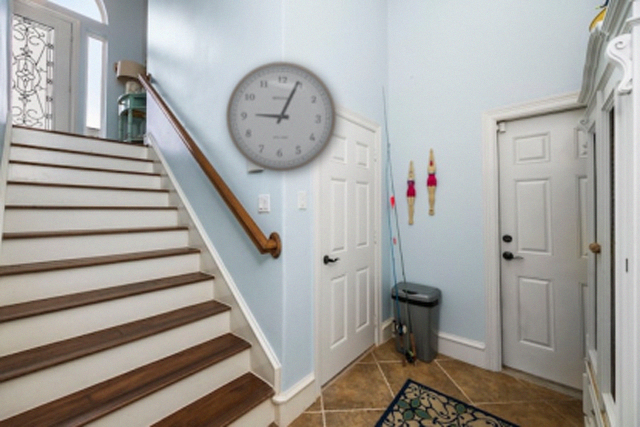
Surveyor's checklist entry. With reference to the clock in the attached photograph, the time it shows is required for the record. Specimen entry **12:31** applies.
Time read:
**9:04**
